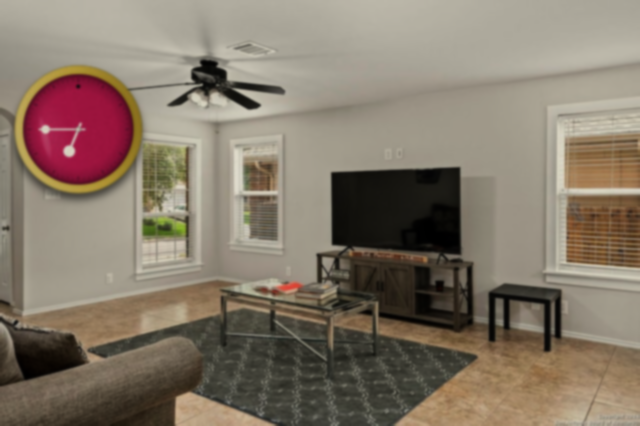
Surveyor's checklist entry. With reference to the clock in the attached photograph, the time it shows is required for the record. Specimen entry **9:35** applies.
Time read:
**6:45**
